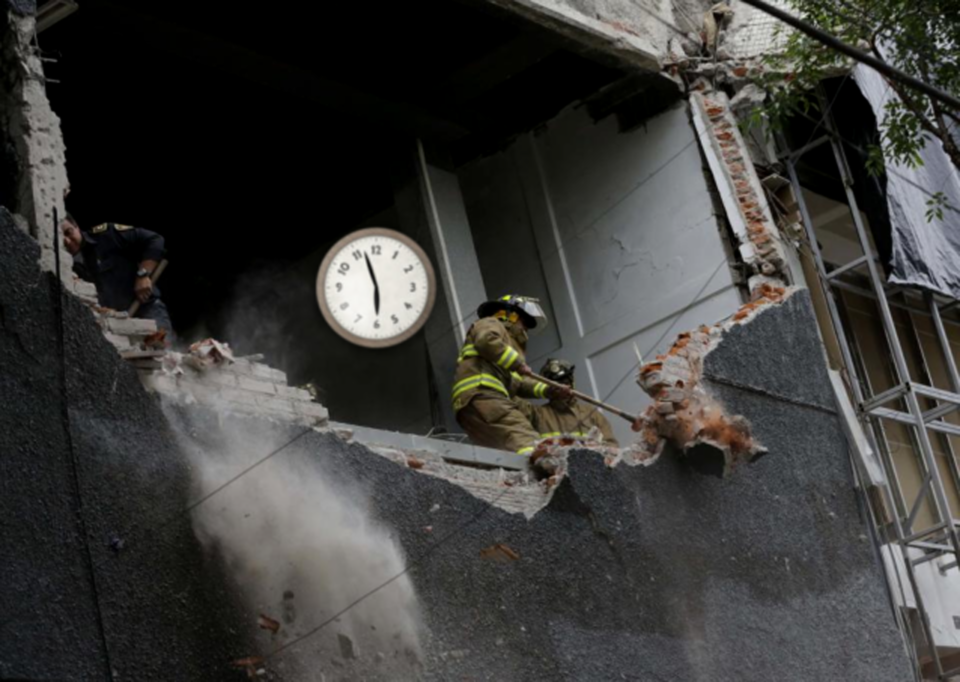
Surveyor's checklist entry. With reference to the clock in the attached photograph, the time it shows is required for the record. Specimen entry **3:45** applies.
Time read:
**5:57**
